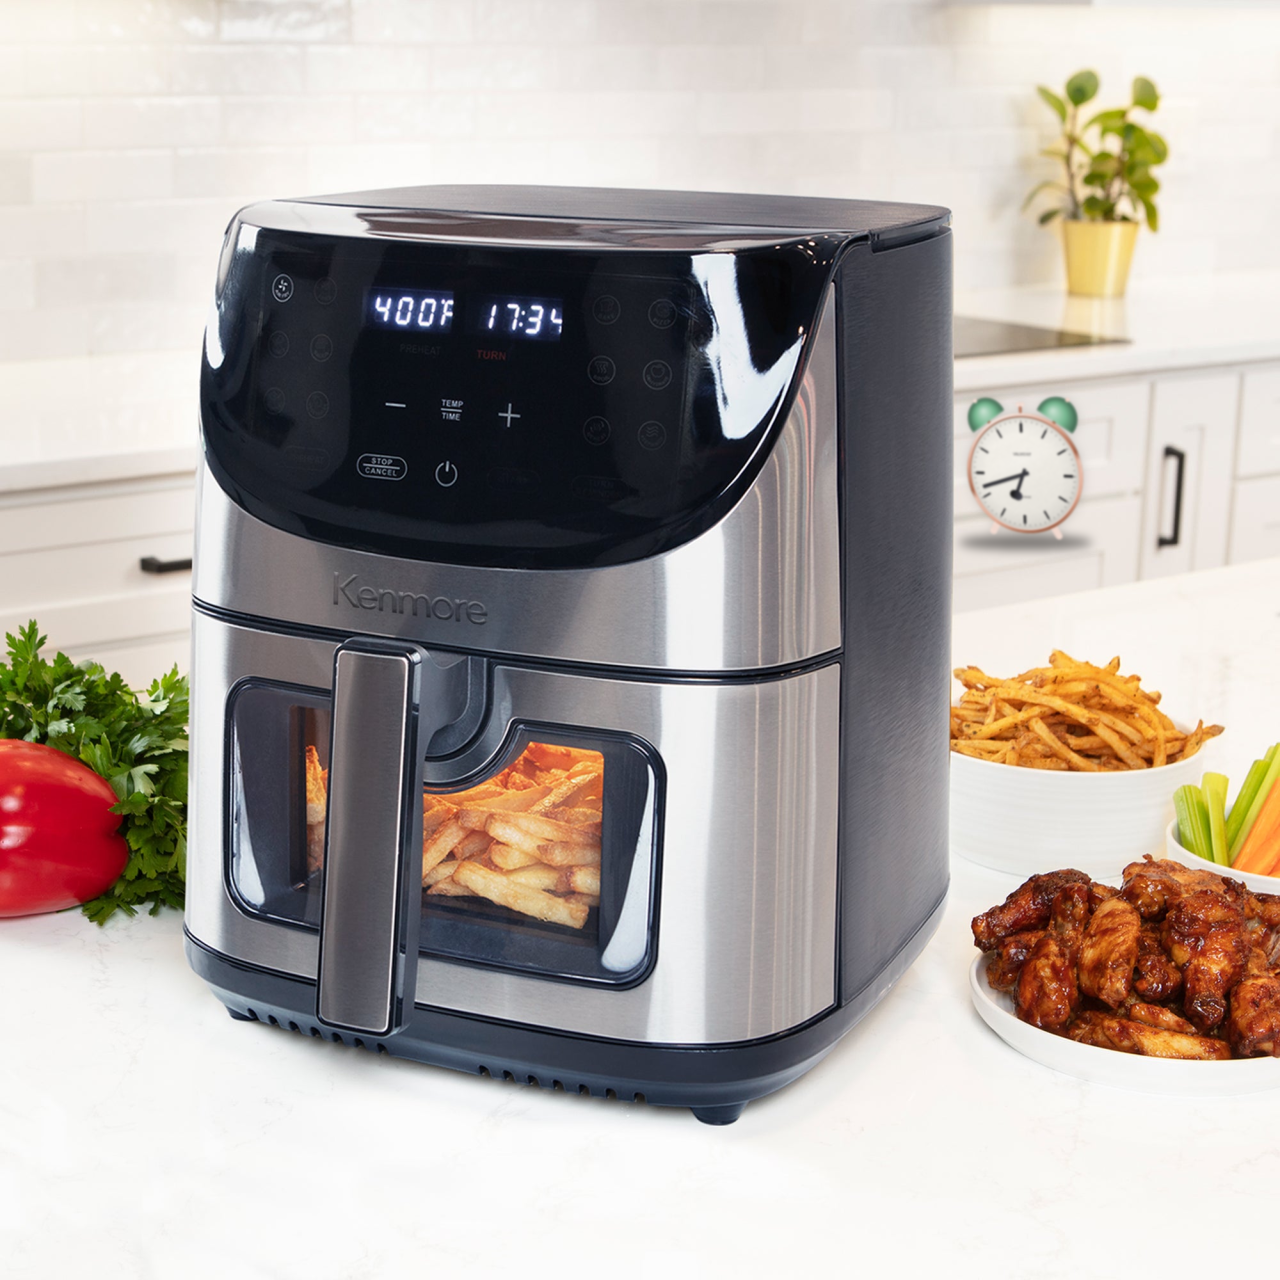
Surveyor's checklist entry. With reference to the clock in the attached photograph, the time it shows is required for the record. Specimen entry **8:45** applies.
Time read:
**6:42**
